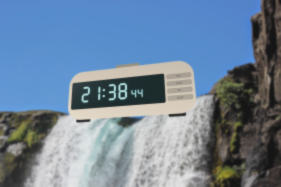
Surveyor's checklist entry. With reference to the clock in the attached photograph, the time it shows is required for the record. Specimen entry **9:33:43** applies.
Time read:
**21:38:44**
